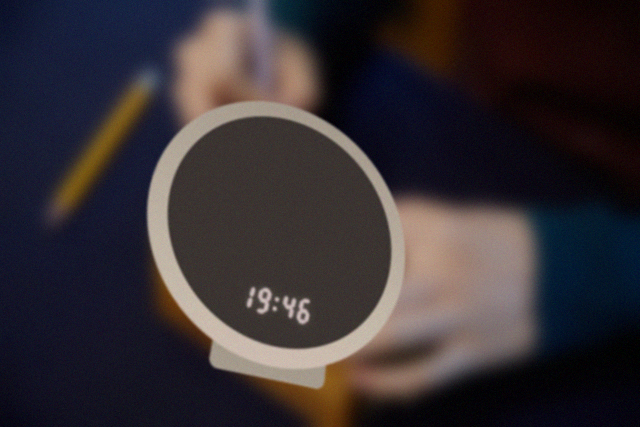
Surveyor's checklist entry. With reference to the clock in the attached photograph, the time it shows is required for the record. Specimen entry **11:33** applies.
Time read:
**19:46**
